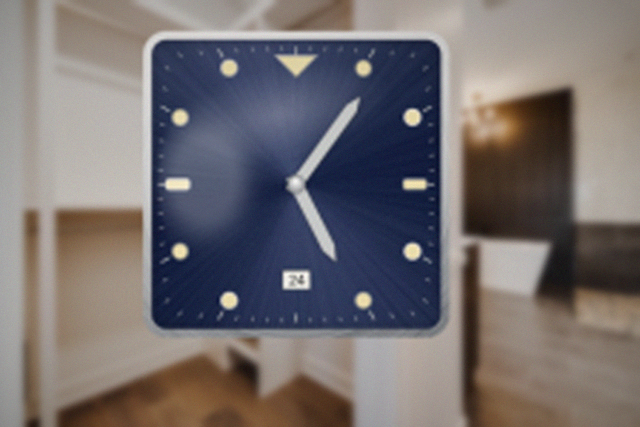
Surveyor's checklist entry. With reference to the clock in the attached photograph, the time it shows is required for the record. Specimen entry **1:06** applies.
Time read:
**5:06**
